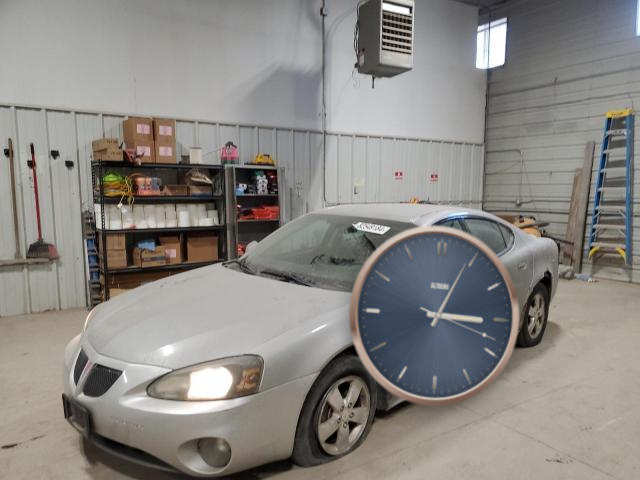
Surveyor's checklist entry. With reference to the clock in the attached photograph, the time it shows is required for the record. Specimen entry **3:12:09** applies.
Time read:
**3:04:18**
